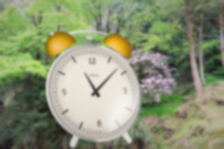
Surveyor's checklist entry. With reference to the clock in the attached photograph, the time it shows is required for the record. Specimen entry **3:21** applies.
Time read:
**11:08**
